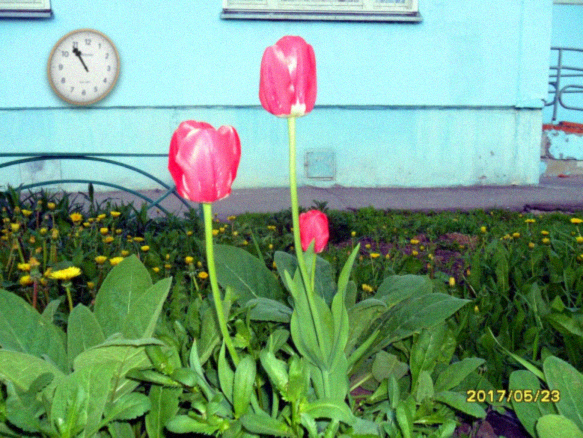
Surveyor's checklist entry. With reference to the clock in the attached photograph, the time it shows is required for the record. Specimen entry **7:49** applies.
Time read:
**10:54**
